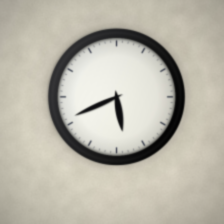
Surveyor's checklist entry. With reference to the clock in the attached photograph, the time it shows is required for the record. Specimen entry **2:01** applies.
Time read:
**5:41**
